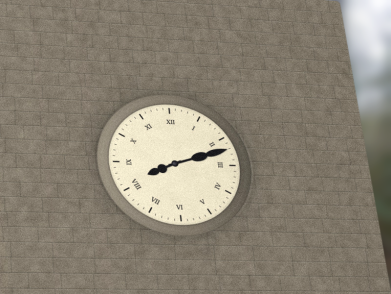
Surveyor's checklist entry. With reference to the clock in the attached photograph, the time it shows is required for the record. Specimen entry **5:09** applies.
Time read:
**8:12**
